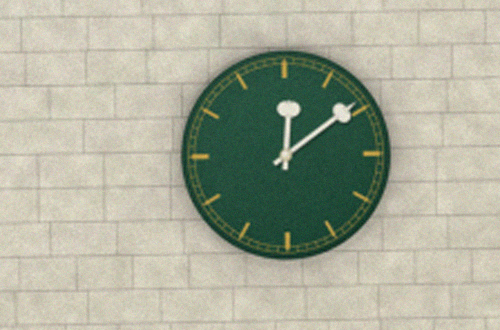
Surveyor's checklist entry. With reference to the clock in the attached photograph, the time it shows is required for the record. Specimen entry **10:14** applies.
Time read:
**12:09**
